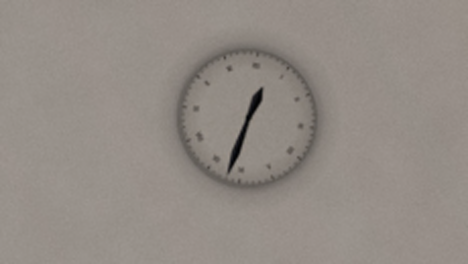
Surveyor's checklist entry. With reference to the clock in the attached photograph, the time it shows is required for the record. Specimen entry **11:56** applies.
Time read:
**12:32**
